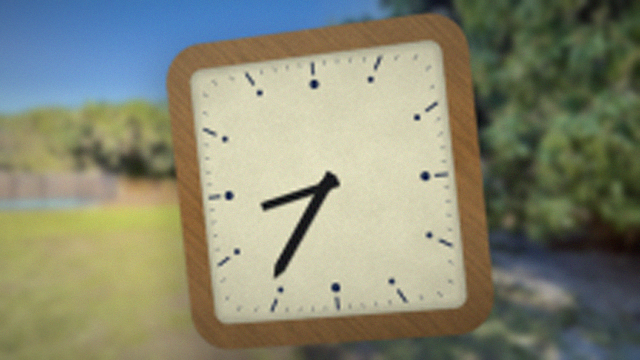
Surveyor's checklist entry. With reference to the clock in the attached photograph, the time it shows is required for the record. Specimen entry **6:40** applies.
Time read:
**8:36**
